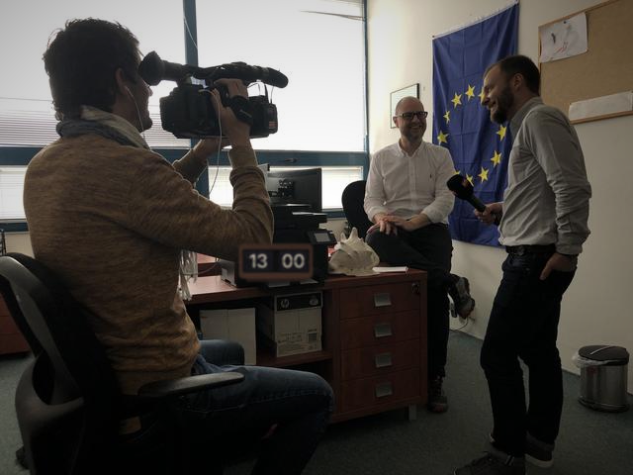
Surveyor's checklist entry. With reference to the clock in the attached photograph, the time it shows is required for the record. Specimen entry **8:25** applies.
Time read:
**13:00**
